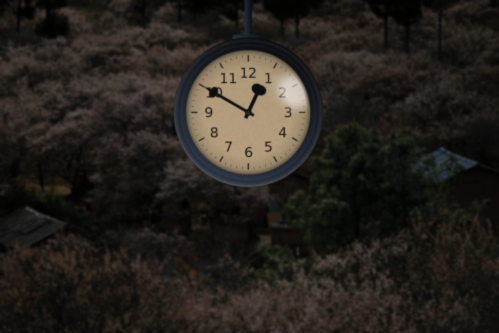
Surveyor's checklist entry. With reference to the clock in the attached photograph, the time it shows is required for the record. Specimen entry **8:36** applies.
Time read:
**12:50**
